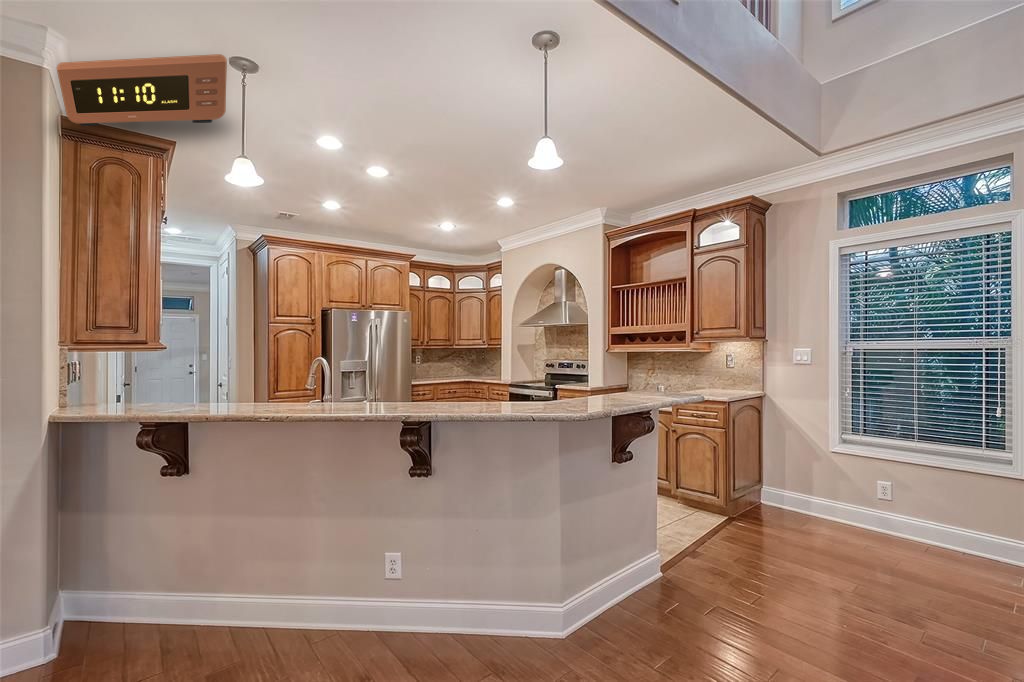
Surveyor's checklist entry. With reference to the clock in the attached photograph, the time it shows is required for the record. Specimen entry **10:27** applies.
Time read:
**11:10**
